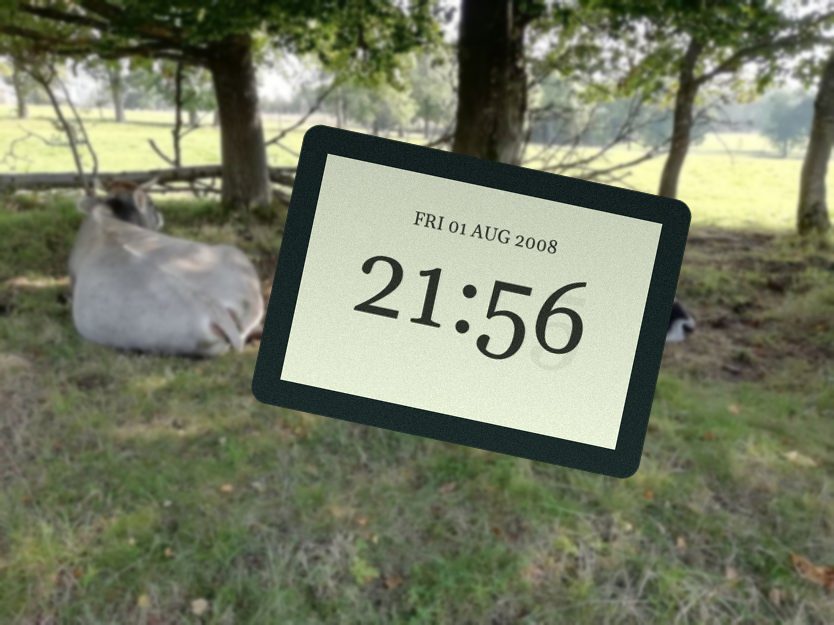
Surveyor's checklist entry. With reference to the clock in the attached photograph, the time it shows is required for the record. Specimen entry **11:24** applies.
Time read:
**21:56**
